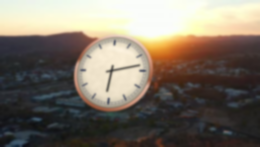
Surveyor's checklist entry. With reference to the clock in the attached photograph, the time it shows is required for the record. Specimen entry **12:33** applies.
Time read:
**6:13**
